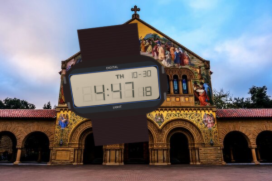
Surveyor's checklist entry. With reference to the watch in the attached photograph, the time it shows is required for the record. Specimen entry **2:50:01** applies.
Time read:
**4:47:18**
